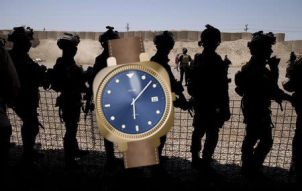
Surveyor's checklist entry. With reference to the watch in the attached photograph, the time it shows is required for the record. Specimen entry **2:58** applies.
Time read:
**6:08**
